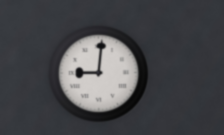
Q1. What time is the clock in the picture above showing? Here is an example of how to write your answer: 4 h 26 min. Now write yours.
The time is 9 h 01 min
